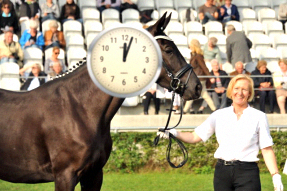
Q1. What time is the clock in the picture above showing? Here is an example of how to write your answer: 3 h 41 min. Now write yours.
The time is 12 h 03 min
